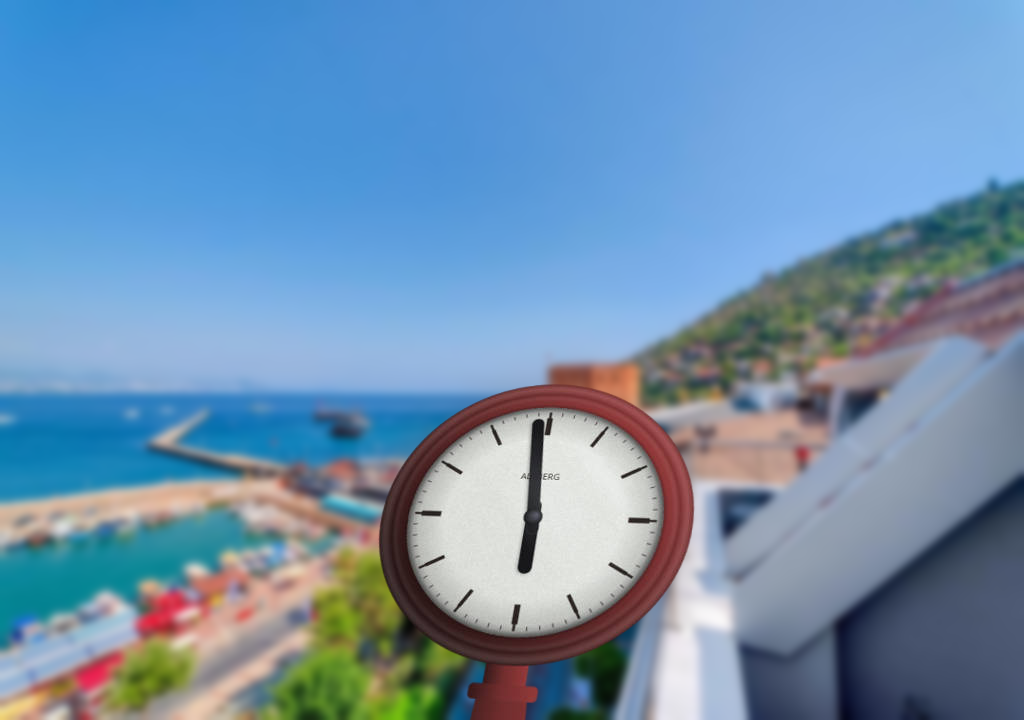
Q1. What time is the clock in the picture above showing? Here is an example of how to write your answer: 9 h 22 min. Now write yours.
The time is 5 h 59 min
